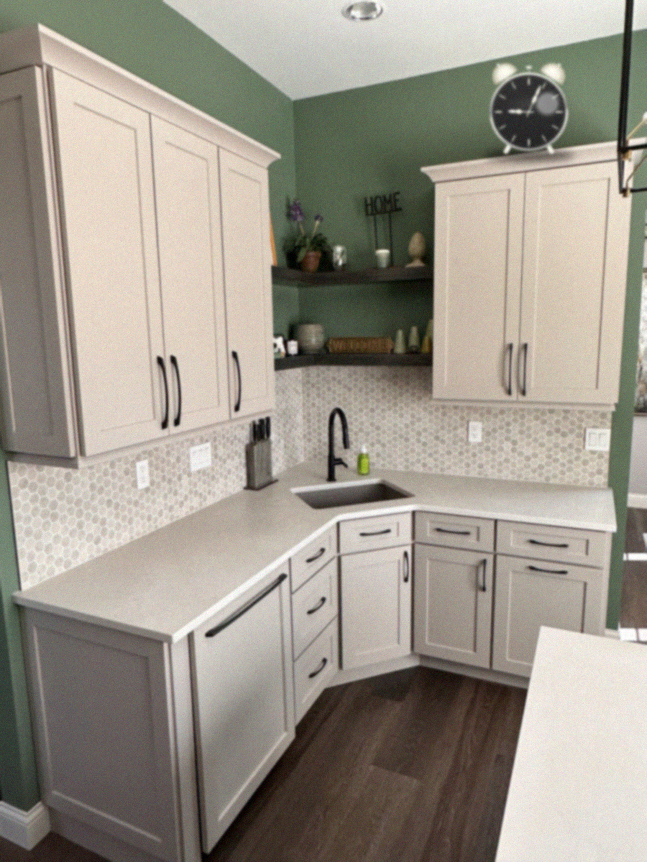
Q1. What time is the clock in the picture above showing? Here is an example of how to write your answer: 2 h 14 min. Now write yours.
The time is 9 h 04 min
